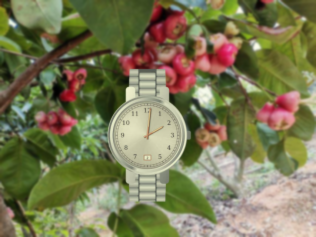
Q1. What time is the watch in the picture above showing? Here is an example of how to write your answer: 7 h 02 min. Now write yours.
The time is 2 h 01 min
